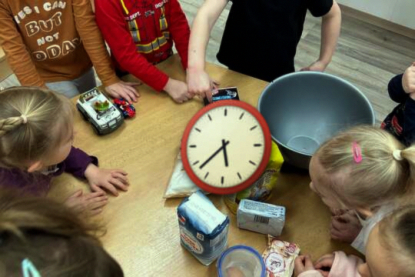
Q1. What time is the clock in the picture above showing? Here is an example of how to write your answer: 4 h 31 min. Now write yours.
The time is 5 h 38 min
